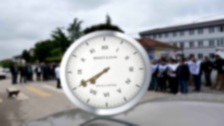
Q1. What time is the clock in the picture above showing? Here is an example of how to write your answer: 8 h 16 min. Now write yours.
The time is 7 h 40 min
